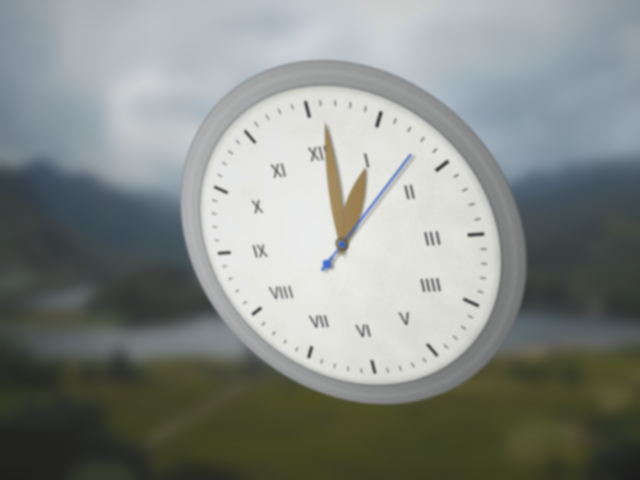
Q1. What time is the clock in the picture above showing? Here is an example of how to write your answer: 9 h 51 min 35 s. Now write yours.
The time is 1 h 01 min 08 s
